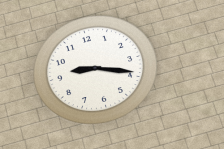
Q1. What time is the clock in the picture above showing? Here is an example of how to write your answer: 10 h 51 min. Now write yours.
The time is 9 h 19 min
